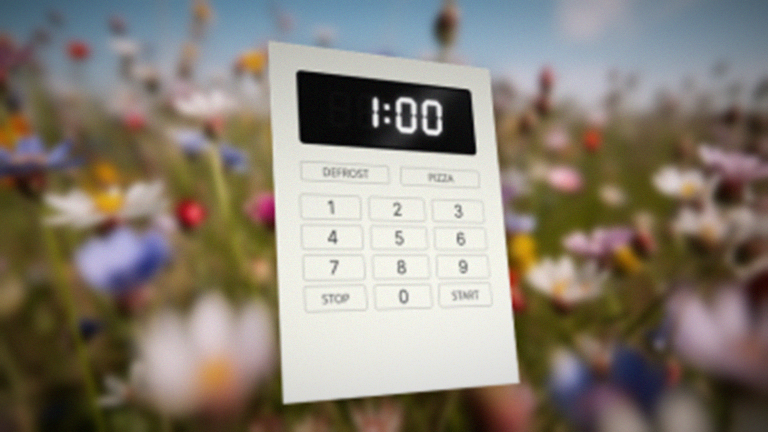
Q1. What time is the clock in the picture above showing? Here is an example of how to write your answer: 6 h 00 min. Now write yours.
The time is 1 h 00 min
